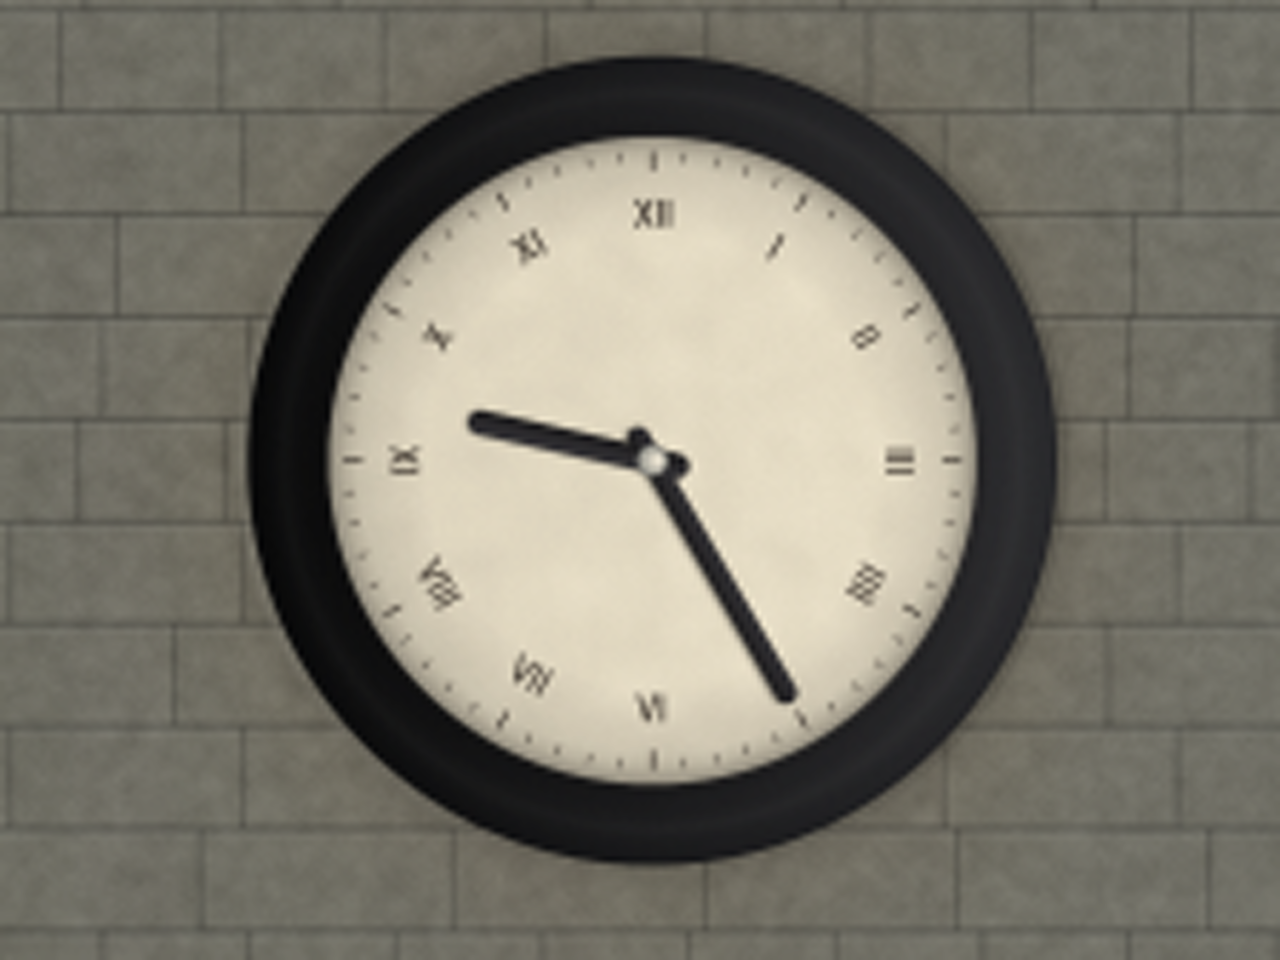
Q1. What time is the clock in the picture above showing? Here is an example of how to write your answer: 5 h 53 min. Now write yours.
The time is 9 h 25 min
